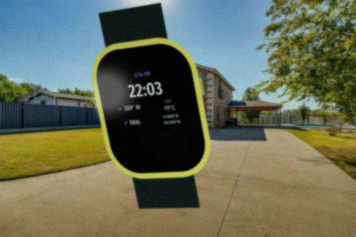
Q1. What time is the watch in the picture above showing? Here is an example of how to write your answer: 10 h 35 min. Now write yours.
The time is 22 h 03 min
